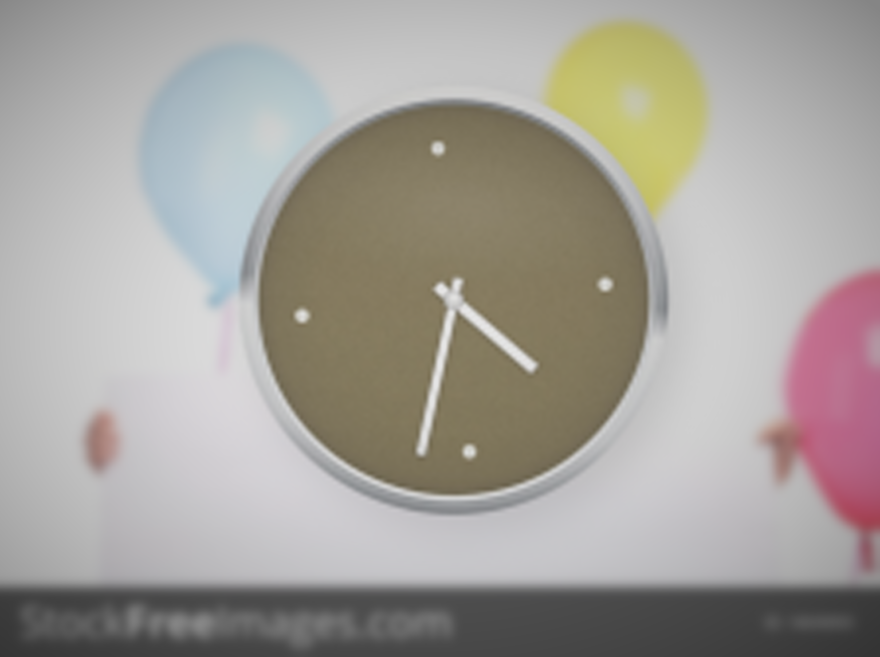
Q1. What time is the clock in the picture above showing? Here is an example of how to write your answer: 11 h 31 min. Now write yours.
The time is 4 h 33 min
